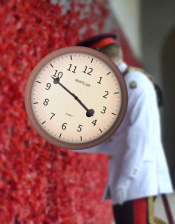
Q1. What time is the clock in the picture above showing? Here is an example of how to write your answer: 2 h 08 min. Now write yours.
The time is 3 h 48 min
